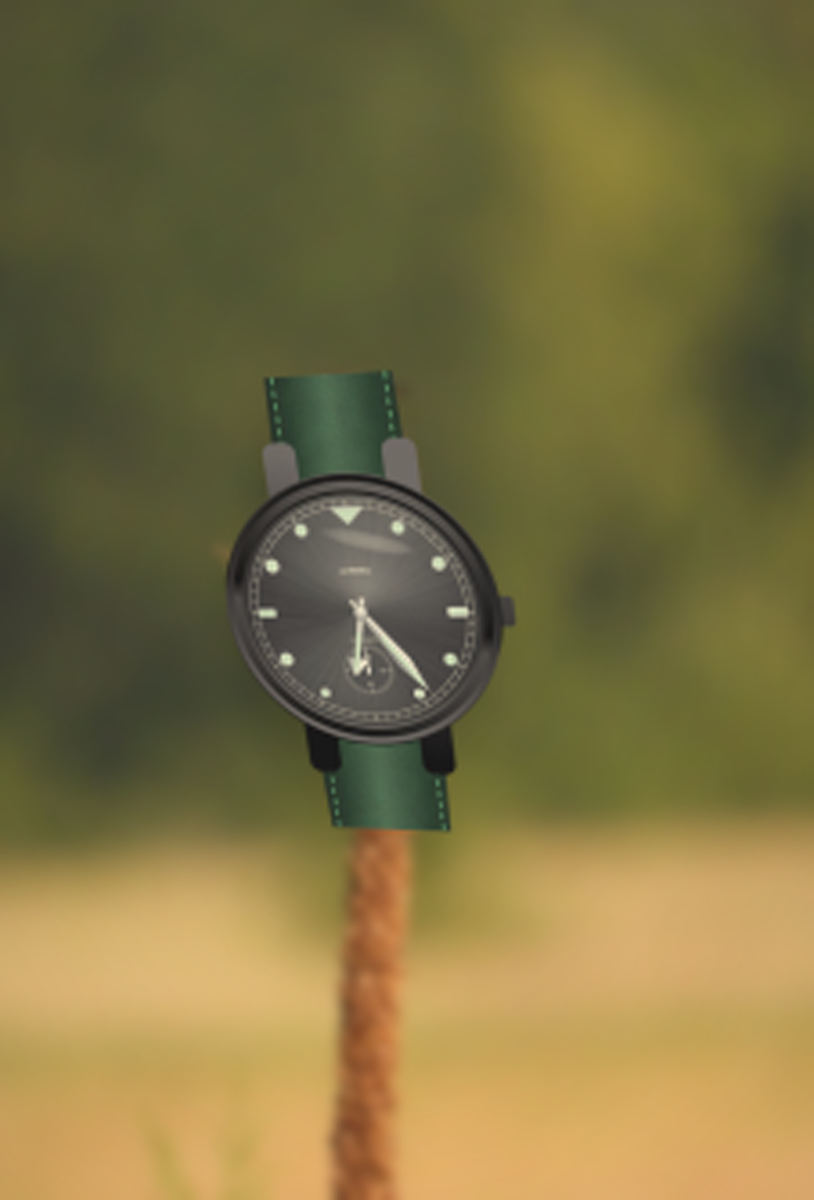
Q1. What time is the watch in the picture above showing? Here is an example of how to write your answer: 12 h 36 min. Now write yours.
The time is 6 h 24 min
